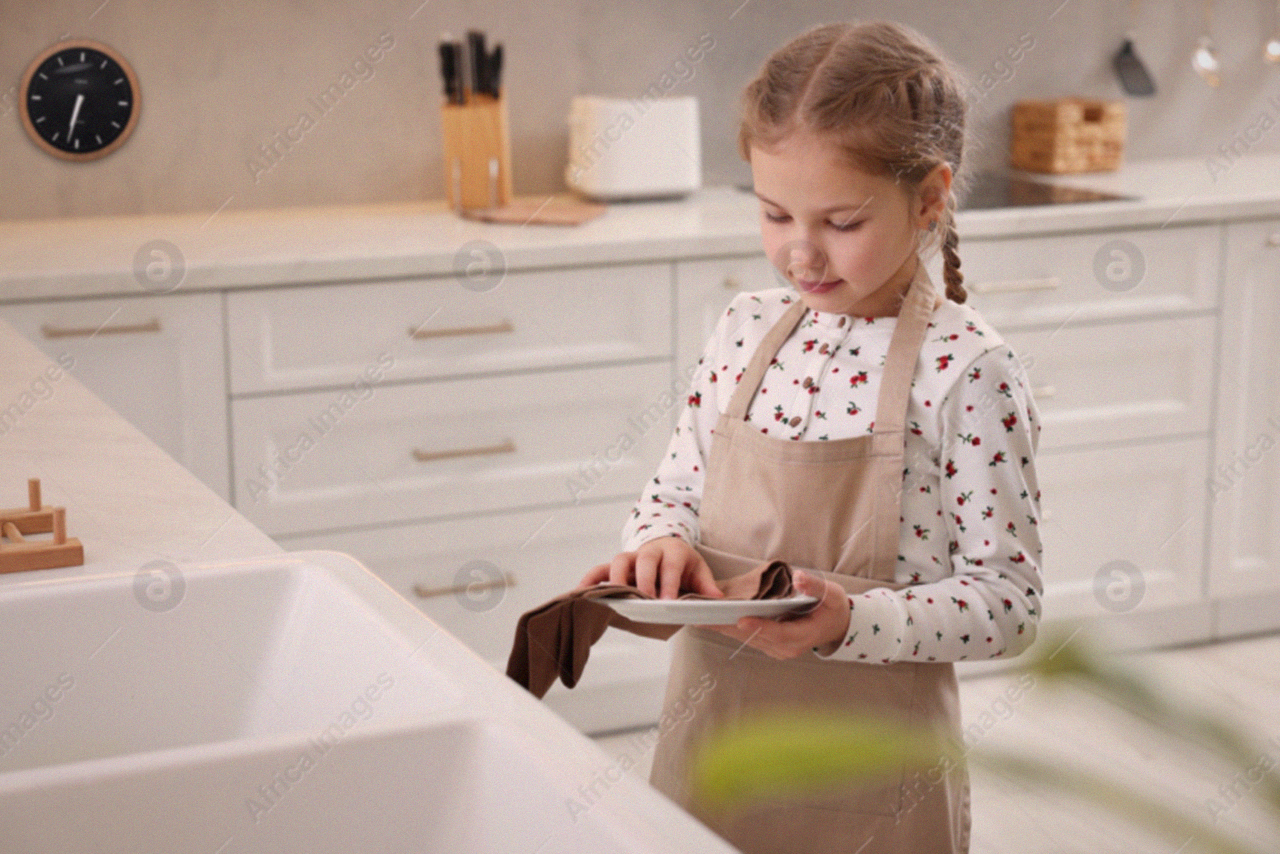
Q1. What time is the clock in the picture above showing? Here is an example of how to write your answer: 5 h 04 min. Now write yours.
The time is 6 h 32 min
